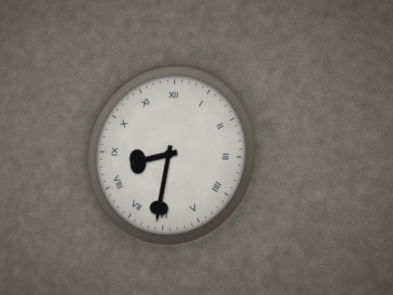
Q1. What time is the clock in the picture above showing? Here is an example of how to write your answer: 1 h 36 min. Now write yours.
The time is 8 h 31 min
